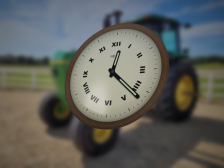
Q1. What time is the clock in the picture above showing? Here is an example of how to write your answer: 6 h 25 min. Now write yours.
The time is 12 h 22 min
